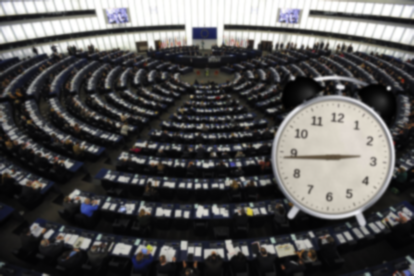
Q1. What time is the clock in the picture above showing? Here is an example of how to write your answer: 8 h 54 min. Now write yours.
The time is 2 h 44 min
